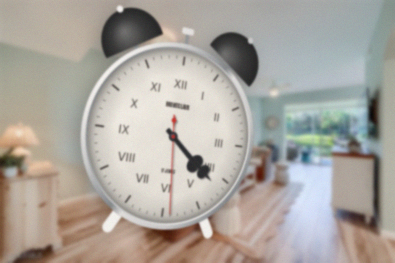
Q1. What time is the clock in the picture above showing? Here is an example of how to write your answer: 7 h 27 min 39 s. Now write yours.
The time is 4 h 21 min 29 s
